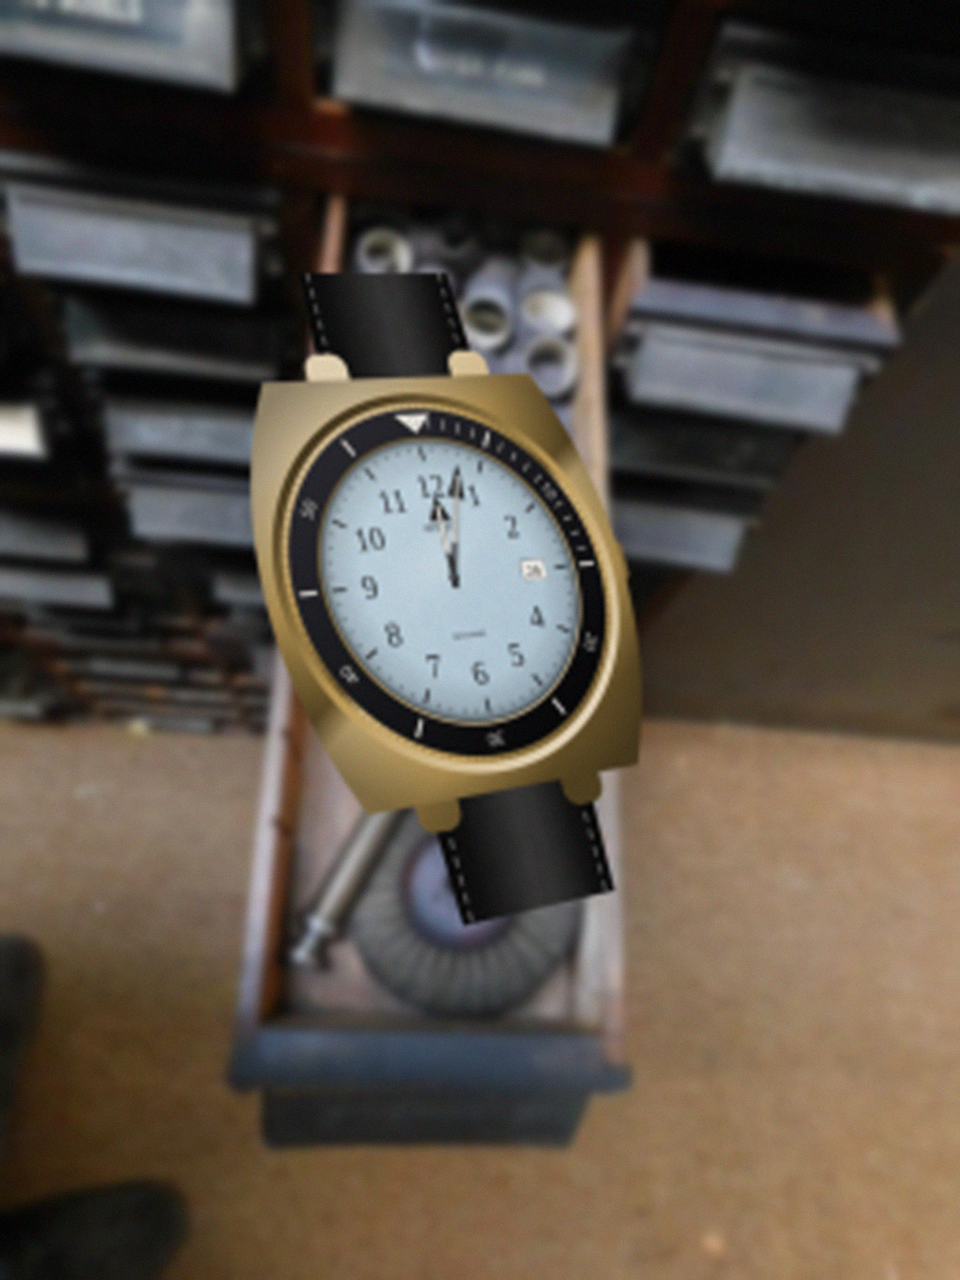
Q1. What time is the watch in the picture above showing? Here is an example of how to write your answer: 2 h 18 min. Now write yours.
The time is 12 h 03 min
